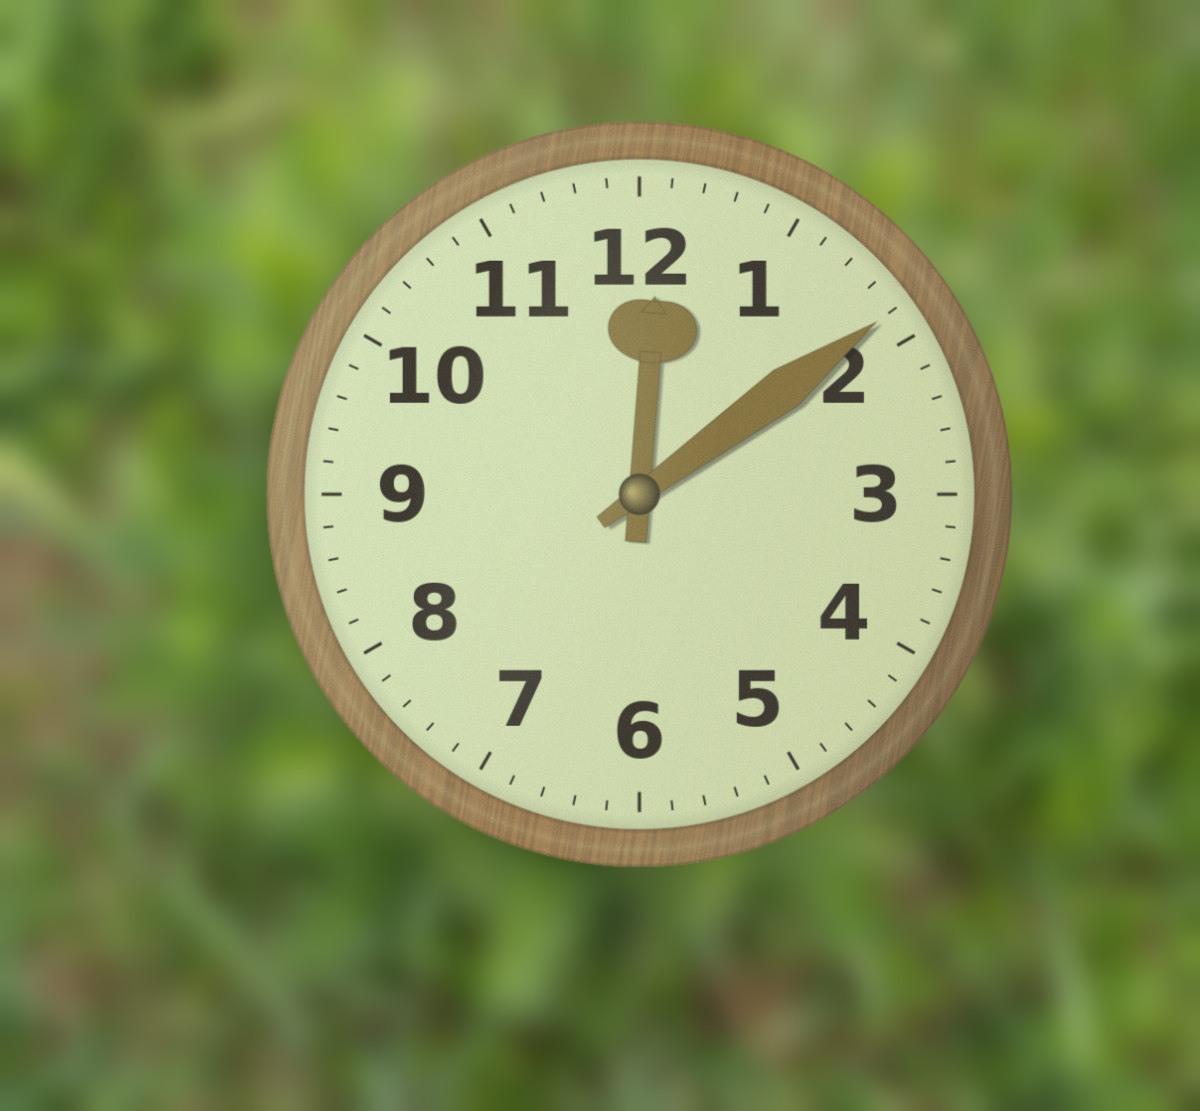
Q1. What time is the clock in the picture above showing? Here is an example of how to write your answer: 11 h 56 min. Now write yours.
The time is 12 h 09 min
